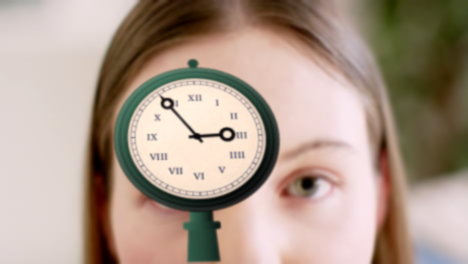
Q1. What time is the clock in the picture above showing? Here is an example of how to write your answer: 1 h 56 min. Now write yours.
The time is 2 h 54 min
